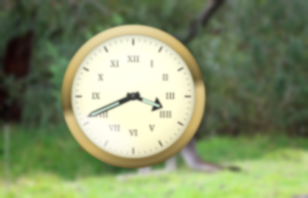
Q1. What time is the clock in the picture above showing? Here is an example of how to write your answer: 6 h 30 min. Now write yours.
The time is 3 h 41 min
